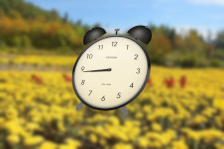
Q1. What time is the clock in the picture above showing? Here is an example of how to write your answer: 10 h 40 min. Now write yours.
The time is 8 h 44 min
